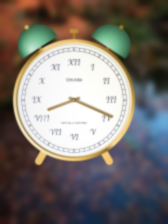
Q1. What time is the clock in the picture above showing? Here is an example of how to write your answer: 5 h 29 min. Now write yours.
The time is 8 h 19 min
